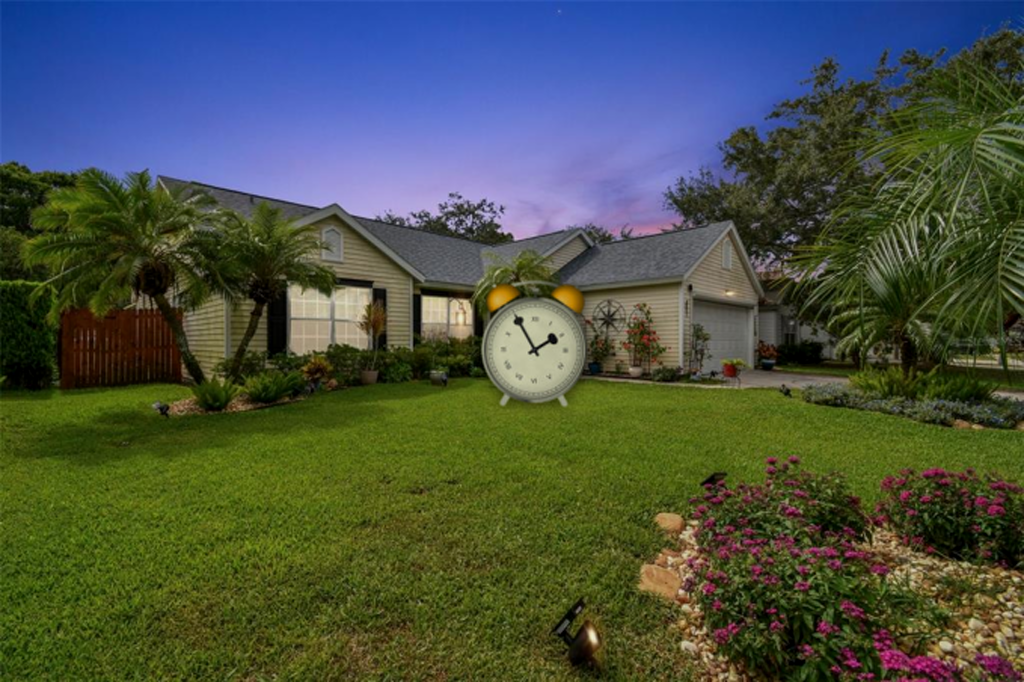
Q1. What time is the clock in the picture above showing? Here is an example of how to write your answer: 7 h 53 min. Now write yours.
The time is 1 h 55 min
